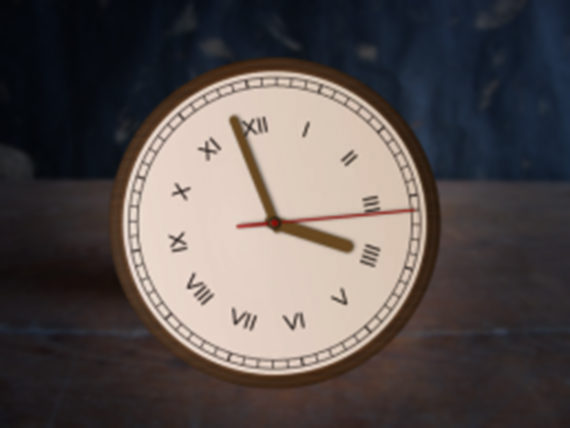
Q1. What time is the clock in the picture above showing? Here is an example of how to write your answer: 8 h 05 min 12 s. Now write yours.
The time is 3 h 58 min 16 s
